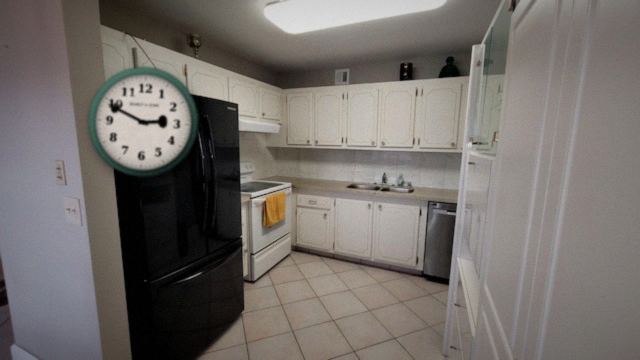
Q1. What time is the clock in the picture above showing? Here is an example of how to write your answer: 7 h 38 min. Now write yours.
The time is 2 h 49 min
